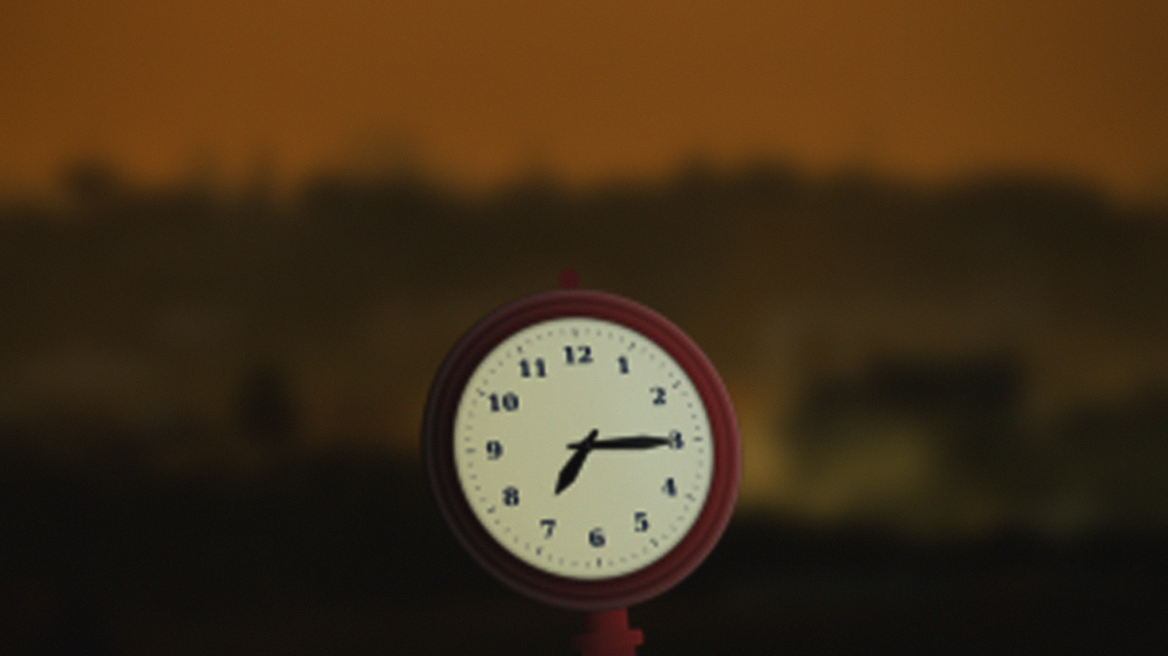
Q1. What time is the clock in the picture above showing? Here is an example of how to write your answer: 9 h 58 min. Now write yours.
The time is 7 h 15 min
